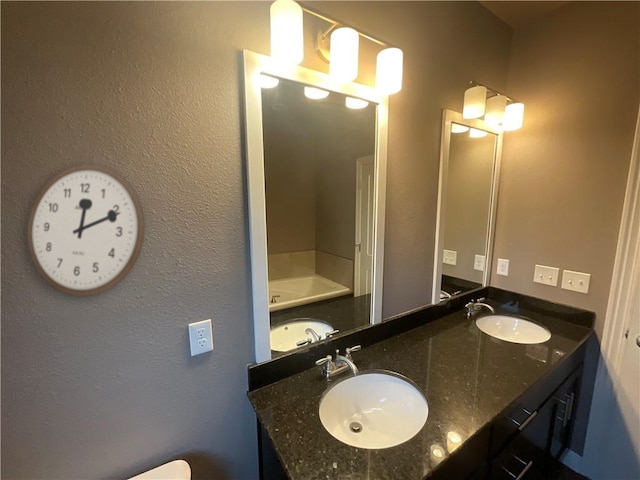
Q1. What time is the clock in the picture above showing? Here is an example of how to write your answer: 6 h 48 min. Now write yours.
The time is 12 h 11 min
